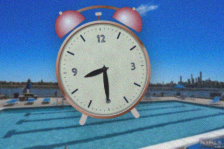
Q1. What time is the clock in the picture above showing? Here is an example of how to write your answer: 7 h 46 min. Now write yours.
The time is 8 h 30 min
